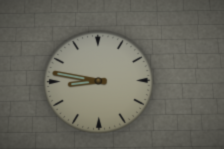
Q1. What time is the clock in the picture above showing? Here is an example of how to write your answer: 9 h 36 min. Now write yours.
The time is 8 h 47 min
